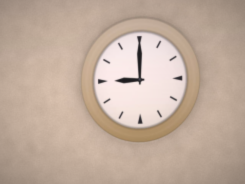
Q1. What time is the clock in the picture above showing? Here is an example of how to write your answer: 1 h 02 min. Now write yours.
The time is 9 h 00 min
